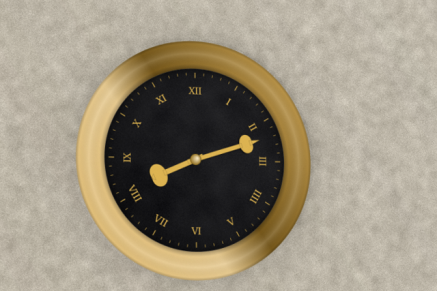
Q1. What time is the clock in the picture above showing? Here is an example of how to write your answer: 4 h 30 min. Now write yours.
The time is 8 h 12 min
